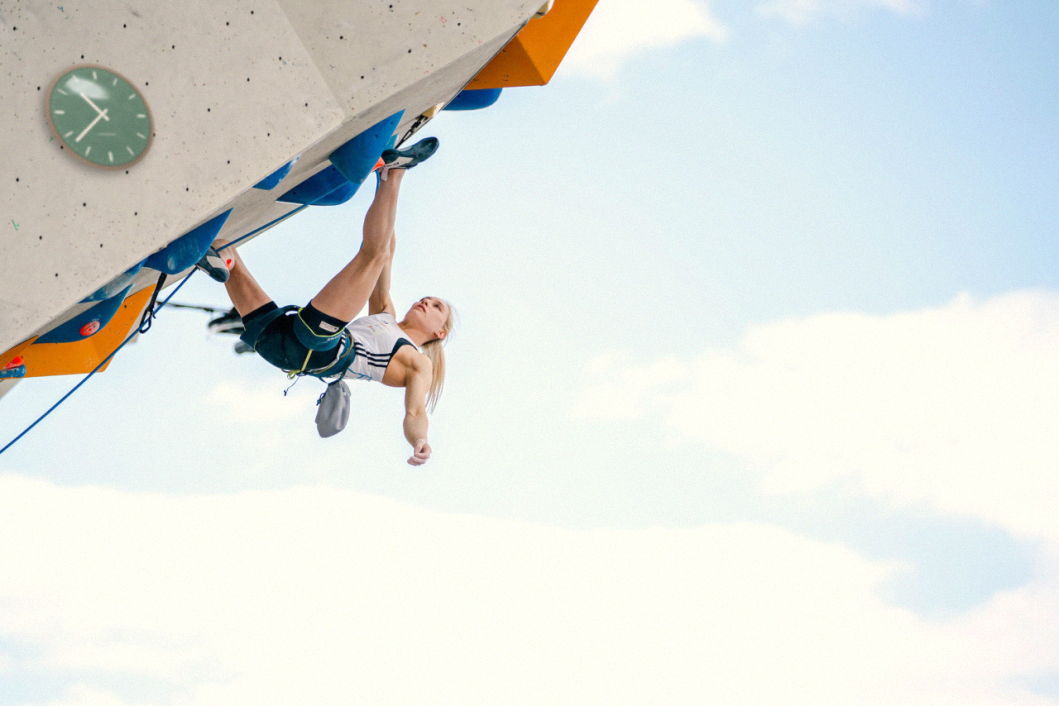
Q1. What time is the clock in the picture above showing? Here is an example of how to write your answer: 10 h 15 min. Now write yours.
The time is 10 h 38 min
